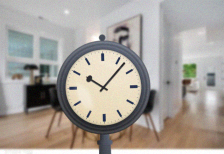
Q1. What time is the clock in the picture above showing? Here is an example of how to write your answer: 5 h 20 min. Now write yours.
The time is 10 h 07 min
